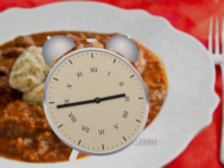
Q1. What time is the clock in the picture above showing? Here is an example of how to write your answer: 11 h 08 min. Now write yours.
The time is 2 h 44 min
